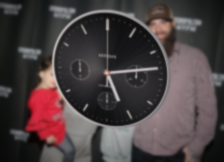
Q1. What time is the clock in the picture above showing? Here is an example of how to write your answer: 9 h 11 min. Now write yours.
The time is 5 h 13 min
